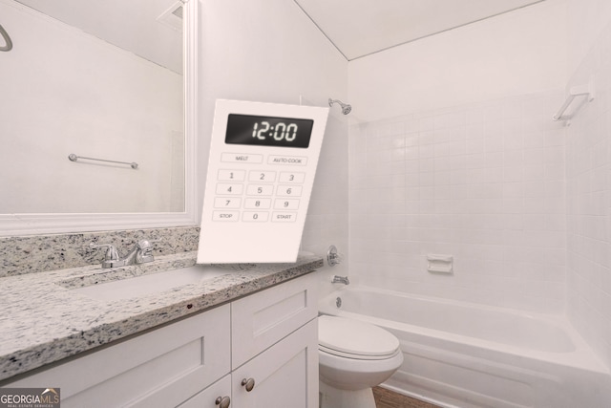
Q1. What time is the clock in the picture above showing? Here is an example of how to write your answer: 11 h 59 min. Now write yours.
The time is 12 h 00 min
